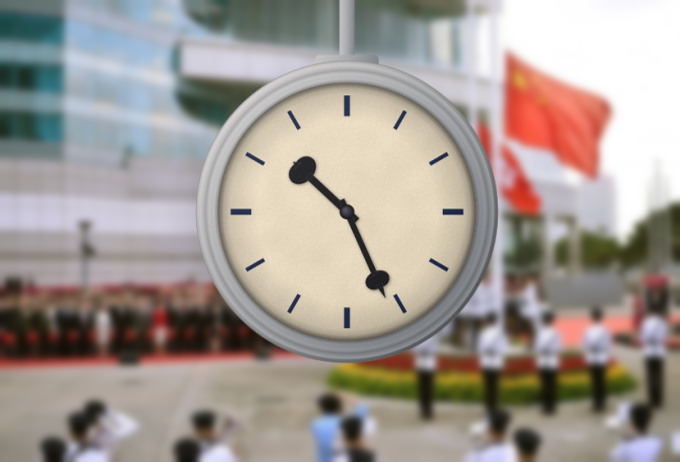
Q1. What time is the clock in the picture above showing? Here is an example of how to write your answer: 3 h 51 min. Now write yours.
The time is 10 h 26 min
